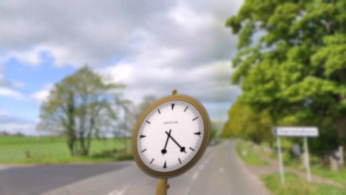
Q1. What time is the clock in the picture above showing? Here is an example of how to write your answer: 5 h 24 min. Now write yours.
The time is 6 h 22 min
